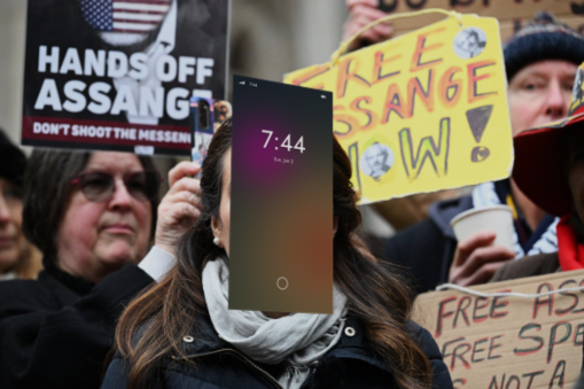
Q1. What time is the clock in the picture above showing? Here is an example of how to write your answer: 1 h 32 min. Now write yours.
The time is 7 h 44 min
